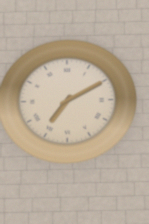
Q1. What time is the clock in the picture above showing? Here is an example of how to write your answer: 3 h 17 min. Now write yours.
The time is 7 h 10 min
